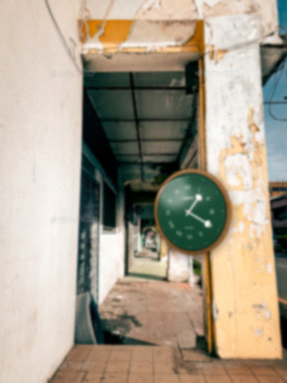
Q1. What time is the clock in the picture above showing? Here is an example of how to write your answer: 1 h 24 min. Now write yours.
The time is 1 h 20 min
